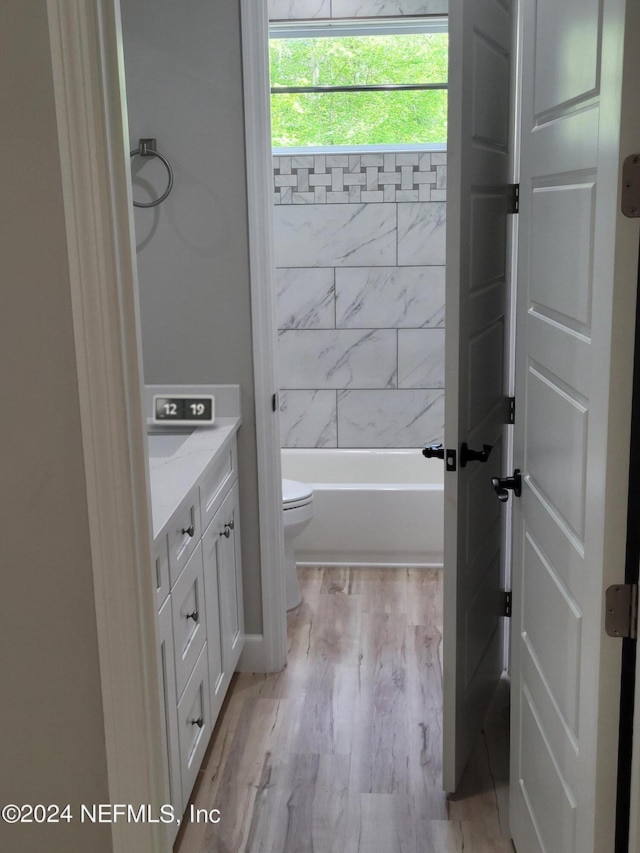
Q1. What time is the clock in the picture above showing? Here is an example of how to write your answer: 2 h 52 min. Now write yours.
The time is 12 h 19 min
